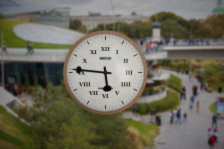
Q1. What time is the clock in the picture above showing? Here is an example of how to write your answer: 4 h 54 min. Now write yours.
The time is 5 h 46 min
